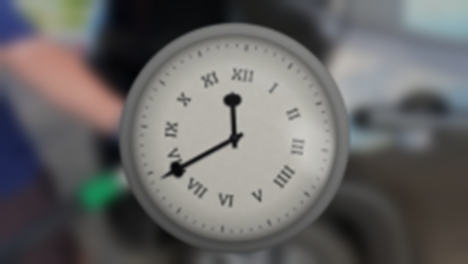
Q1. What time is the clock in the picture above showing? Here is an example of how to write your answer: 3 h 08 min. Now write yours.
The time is 11 h 39 min
